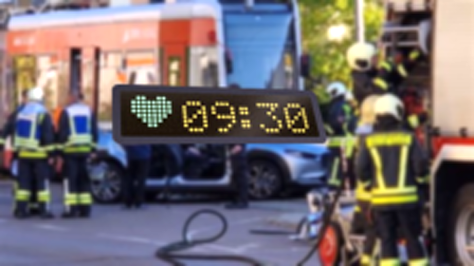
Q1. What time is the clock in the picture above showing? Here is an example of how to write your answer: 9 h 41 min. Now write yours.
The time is 9 h 30 min
